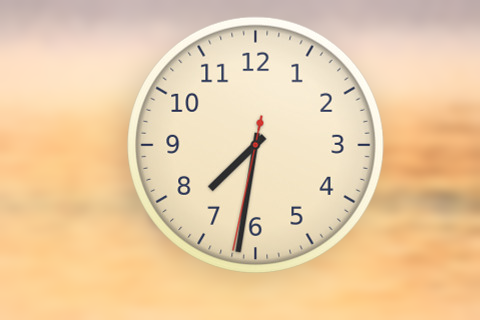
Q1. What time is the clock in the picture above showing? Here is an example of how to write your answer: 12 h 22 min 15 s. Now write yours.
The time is 7 h 31 min 32 s
